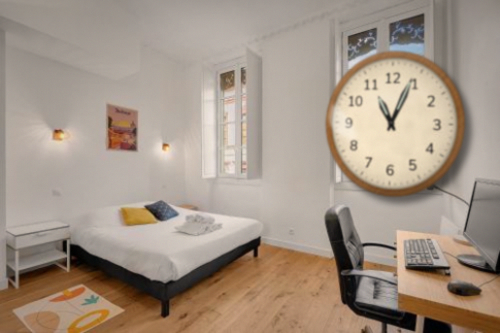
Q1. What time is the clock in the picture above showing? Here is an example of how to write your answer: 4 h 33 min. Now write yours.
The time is 11 h 04 min
